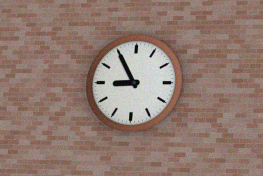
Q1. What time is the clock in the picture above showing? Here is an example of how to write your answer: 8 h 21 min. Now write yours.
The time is 8 h 55 min
